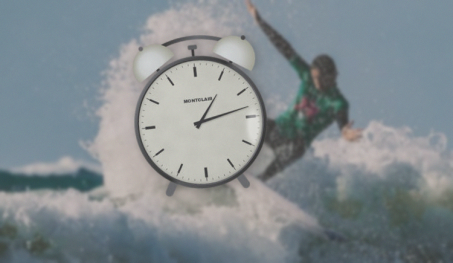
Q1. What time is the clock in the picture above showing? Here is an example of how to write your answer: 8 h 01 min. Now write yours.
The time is 1 h 13 min
